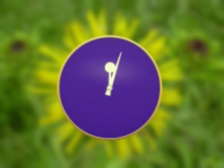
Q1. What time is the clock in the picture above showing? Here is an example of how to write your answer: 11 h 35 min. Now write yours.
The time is 12 h 03 min
